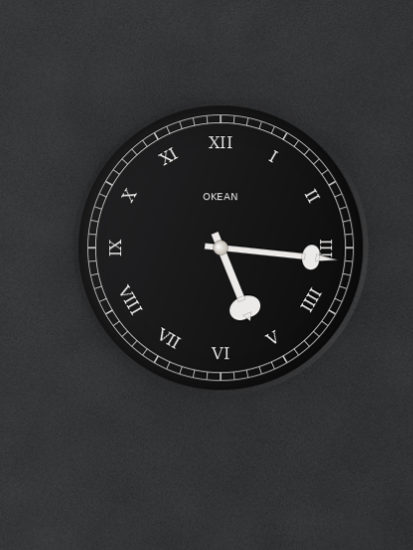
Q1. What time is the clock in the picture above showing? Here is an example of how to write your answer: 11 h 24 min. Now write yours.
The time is 5 h 16 min
